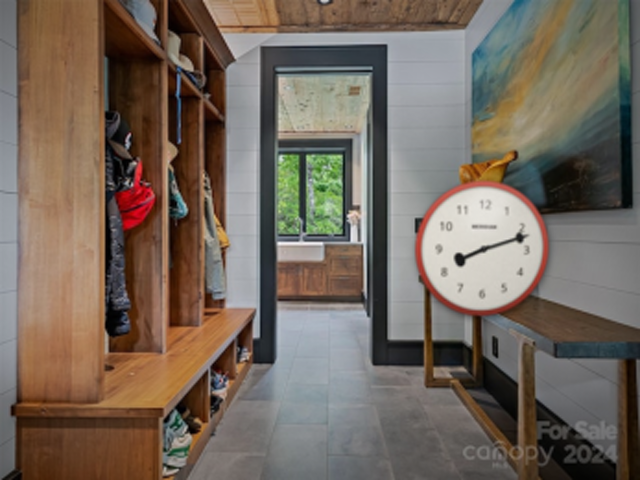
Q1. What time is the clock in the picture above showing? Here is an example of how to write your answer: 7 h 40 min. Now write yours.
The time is 8 h 12 min
